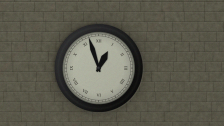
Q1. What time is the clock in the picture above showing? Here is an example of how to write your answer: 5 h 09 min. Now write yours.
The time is 12 h 57 min
